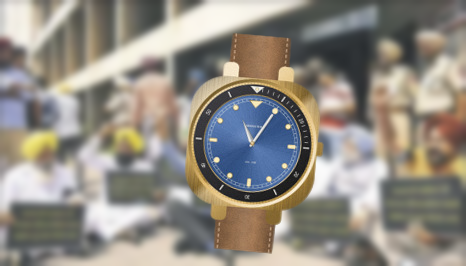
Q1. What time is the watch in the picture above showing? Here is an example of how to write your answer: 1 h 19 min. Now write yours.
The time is 11 h 05 min
